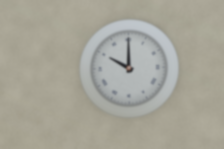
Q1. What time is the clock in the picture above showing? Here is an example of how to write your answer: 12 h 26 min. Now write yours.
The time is 10 h 00 min
